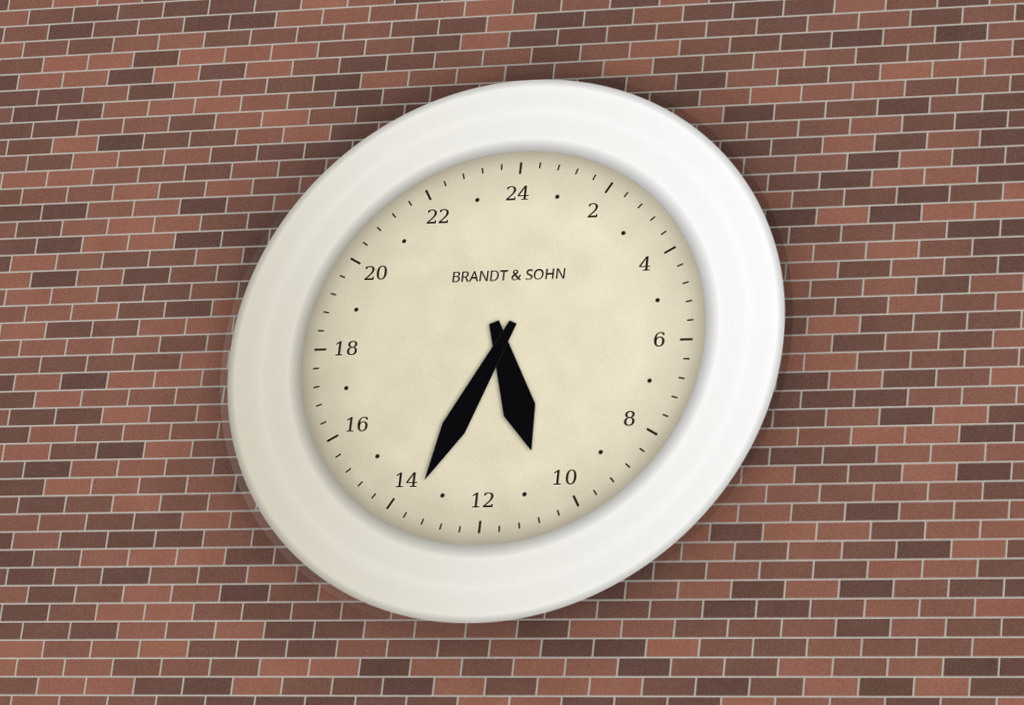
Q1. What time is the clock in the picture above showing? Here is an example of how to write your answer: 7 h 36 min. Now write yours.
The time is 10 h 34 min
